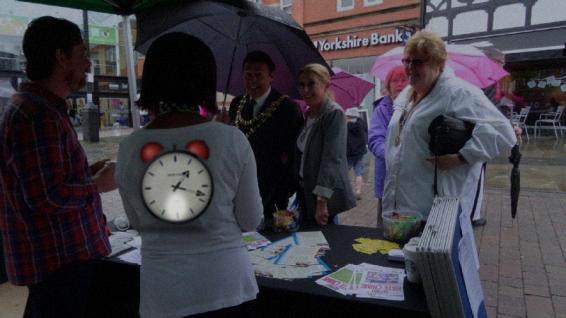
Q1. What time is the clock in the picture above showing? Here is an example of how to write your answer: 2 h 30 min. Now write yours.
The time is 1 h 18 min
